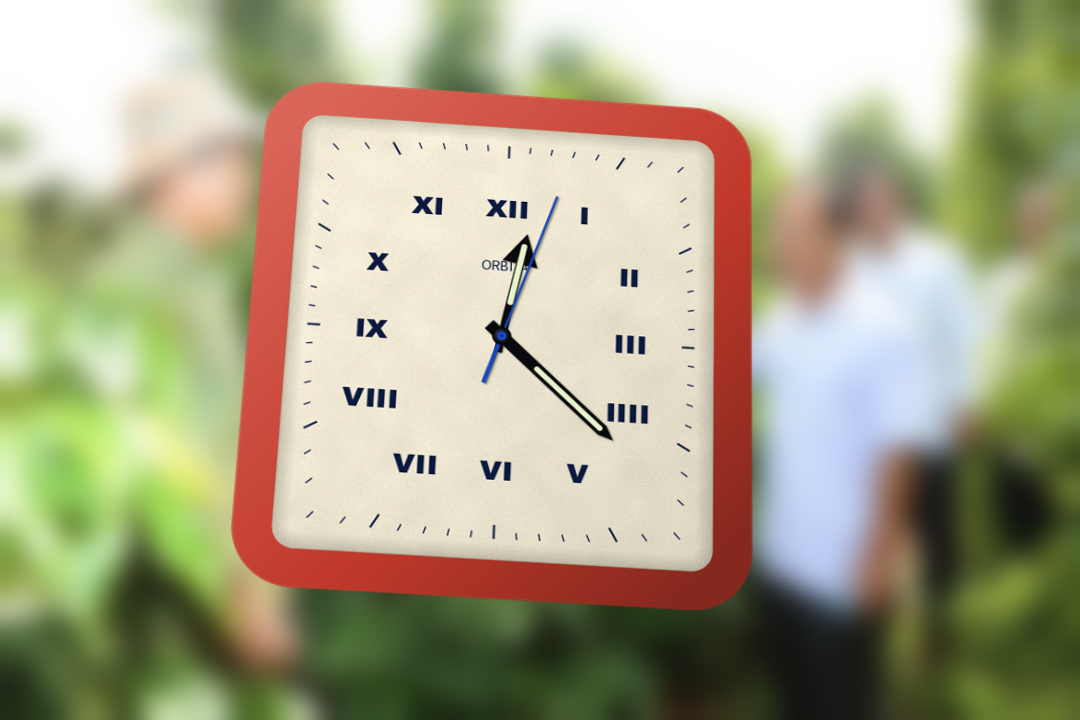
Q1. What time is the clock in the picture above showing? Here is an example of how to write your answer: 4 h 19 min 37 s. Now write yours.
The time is 12 h 22 min 03 s
